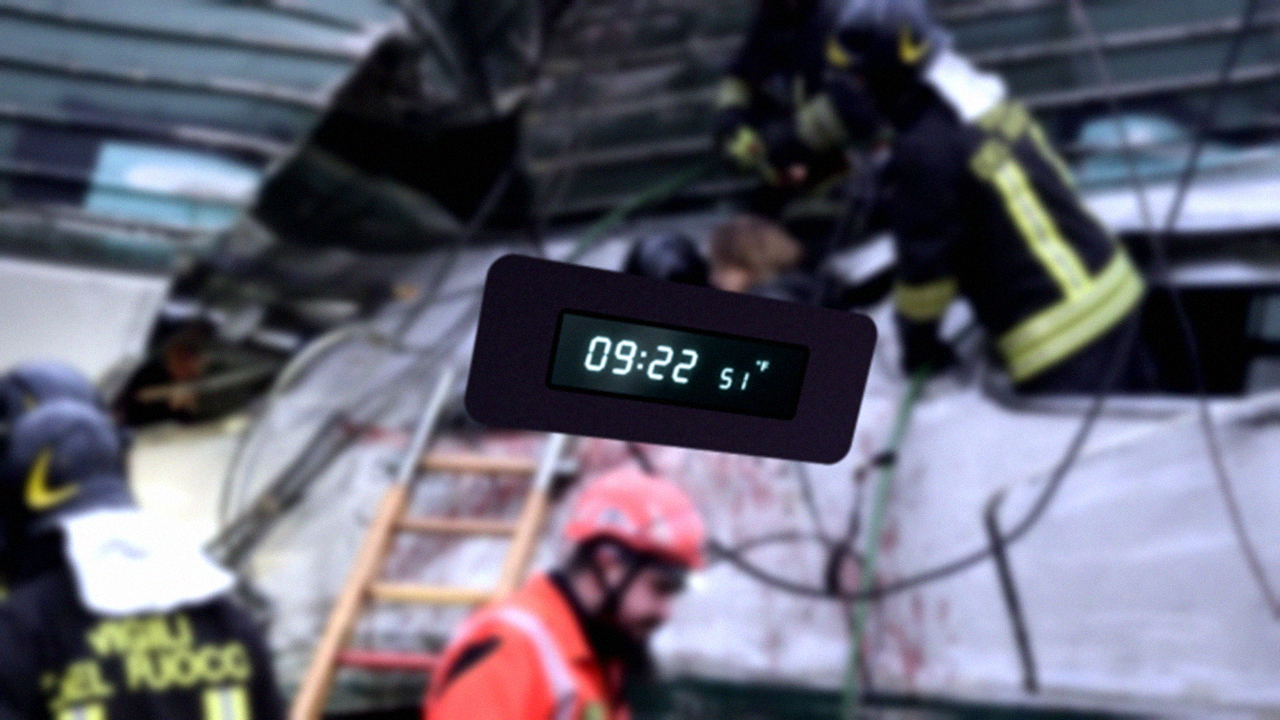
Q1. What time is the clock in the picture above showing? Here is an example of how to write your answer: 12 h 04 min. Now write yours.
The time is 9 h 22 min
